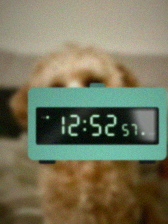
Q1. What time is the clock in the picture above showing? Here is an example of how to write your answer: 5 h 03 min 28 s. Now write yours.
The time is 12 h 52 min 57 s
